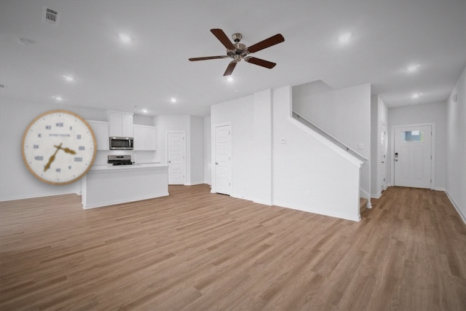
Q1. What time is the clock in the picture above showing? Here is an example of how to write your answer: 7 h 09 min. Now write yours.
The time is 3 h 35 min
